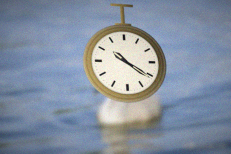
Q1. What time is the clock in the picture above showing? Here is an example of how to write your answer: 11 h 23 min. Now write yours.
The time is 10 h 21 min
